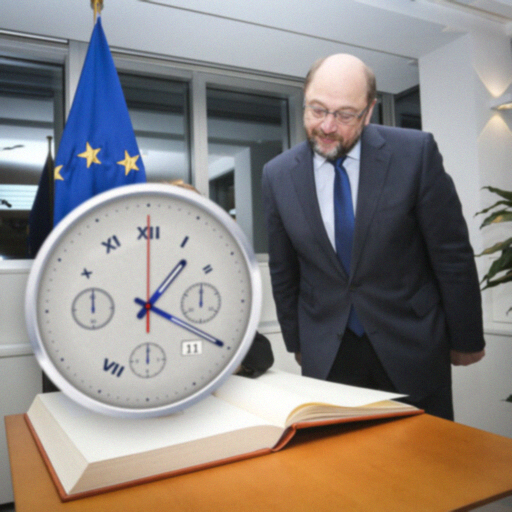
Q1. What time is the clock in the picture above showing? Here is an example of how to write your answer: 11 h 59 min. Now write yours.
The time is 1 h 20 min
